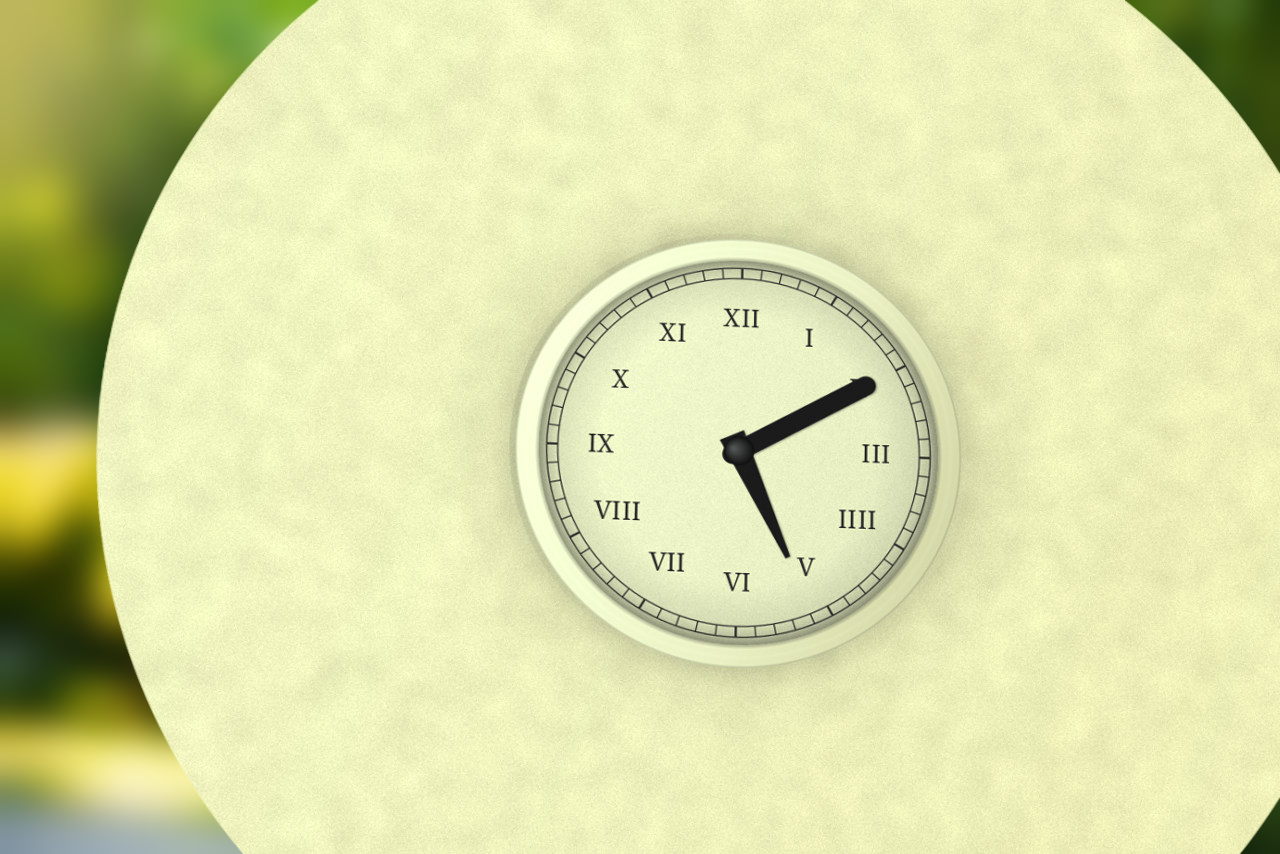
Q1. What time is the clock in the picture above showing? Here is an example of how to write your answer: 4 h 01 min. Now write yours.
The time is 5 h 10 min
